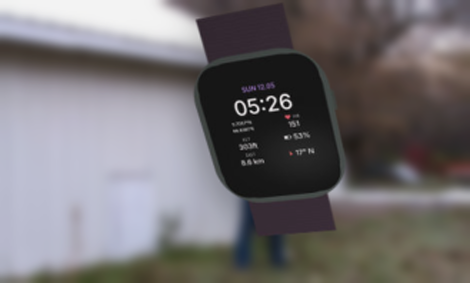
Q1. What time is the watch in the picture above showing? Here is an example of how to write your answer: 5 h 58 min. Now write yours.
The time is 5 h 26 min
